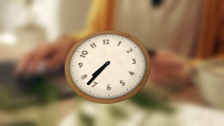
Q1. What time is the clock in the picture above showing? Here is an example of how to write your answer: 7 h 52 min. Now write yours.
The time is 7 h 37 min
